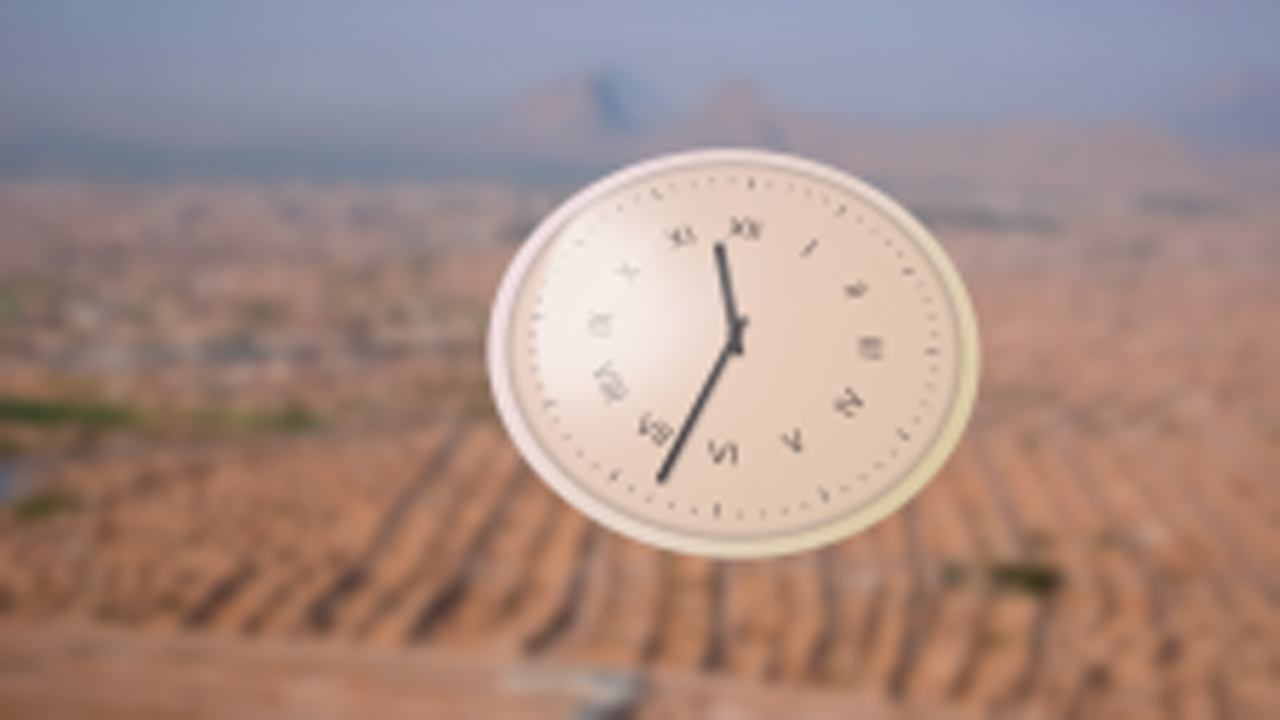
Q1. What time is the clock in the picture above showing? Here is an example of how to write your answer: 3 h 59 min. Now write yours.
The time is 11 h 33 min
